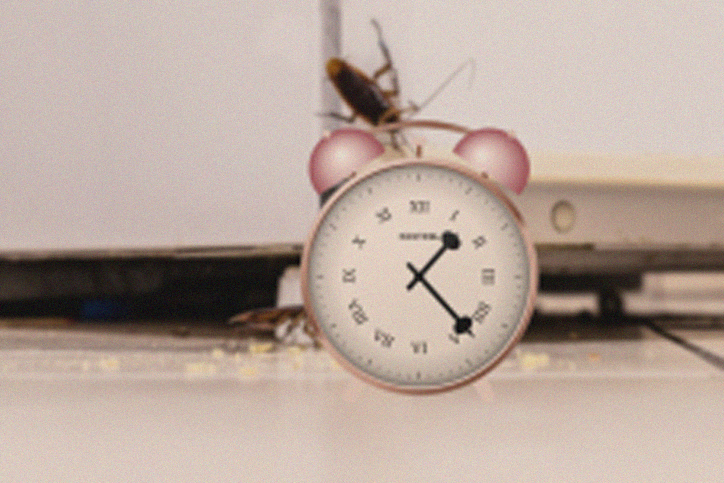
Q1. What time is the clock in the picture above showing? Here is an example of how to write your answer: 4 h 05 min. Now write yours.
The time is 1 h 23 min
